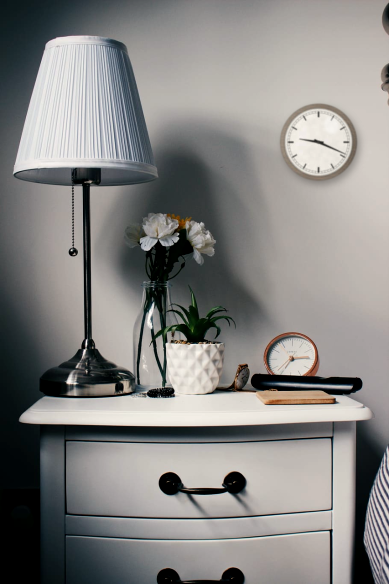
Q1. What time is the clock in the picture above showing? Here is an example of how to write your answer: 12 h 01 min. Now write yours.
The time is 9 h 19 min
